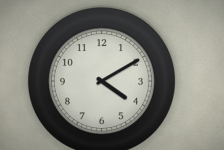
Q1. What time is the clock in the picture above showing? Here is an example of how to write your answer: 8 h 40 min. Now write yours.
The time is 4 h 10 min
